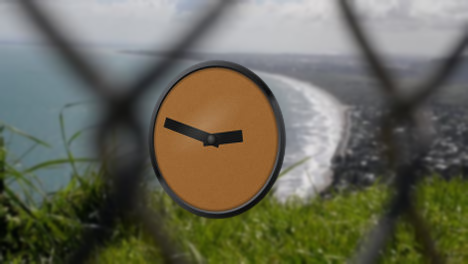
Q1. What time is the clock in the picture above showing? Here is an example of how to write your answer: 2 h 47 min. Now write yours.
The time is 2 h 48 min
